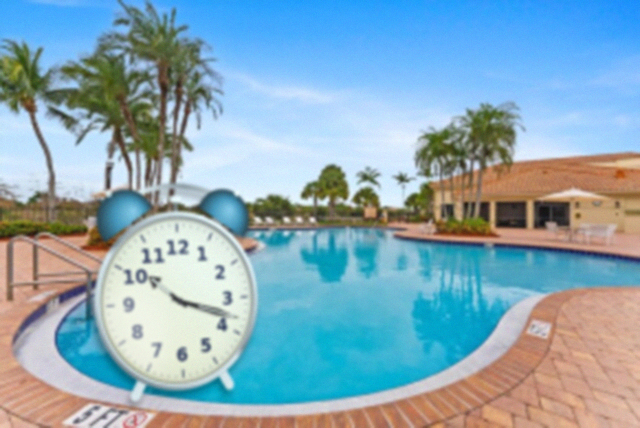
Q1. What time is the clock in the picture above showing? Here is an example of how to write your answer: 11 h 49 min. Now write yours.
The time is 10 h 18 min
